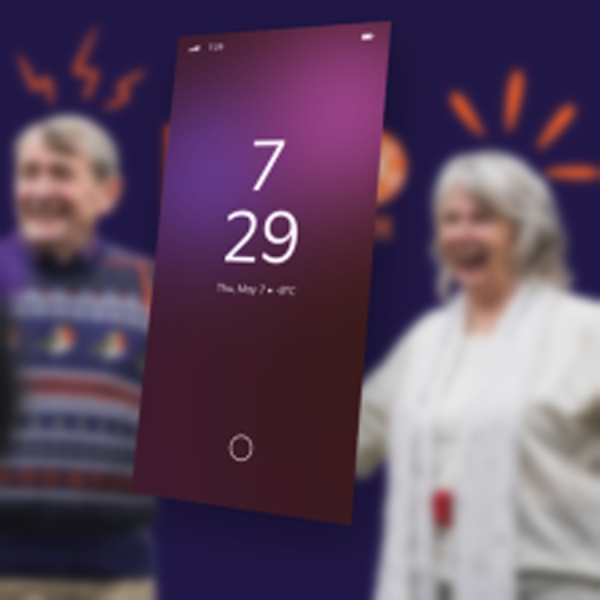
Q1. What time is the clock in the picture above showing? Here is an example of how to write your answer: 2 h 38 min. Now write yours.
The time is 7 h 29 min
